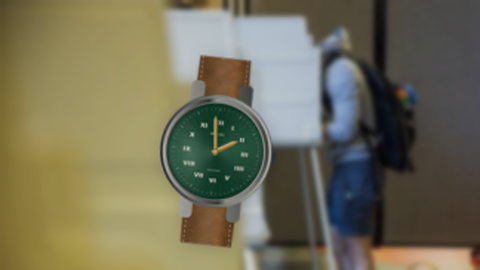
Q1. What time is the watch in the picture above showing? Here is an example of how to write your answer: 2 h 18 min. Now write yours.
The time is 1 h 59 min
